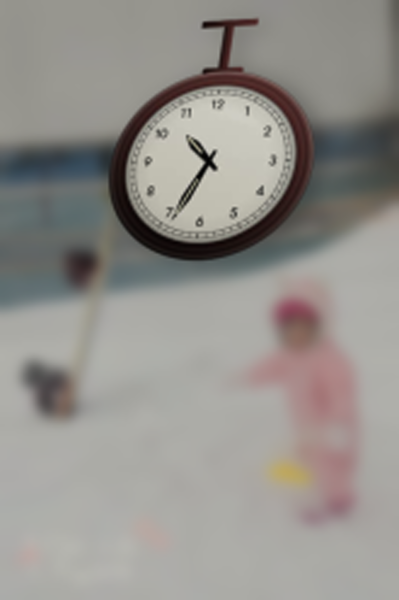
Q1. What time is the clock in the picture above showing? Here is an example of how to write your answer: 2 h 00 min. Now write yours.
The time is 10 h 34 min
